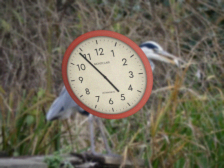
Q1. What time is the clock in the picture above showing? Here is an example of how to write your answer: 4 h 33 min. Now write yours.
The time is 4 h 54 min
